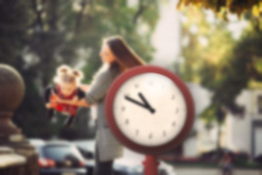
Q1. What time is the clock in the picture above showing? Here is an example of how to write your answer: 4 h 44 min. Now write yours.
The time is 10 h 49 min
